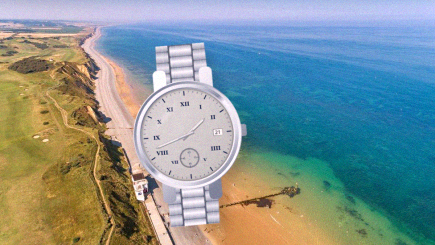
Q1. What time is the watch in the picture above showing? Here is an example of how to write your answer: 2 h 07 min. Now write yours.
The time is 1 h 42 min
